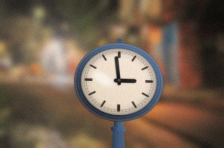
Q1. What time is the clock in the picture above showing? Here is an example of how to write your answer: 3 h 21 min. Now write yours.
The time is 2 h 59 min
